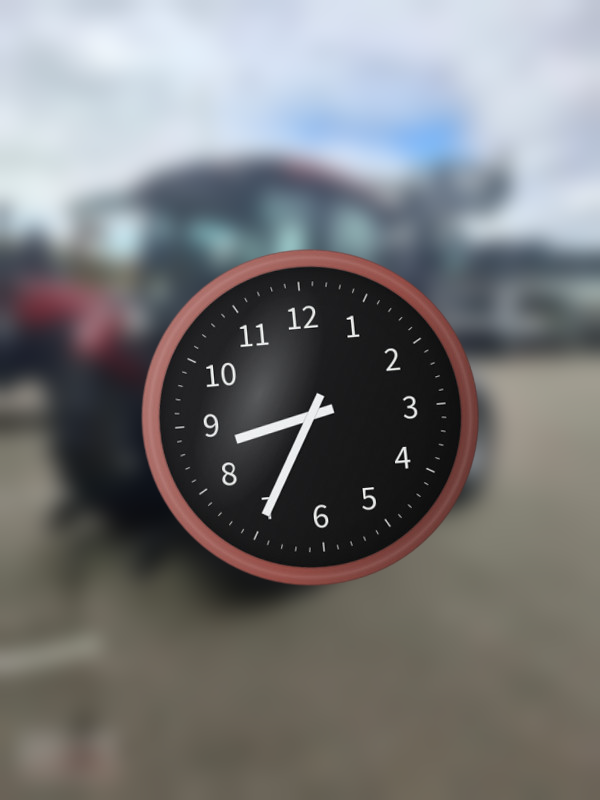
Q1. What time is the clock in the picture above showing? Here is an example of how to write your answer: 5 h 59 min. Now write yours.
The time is 8 h 35 min
